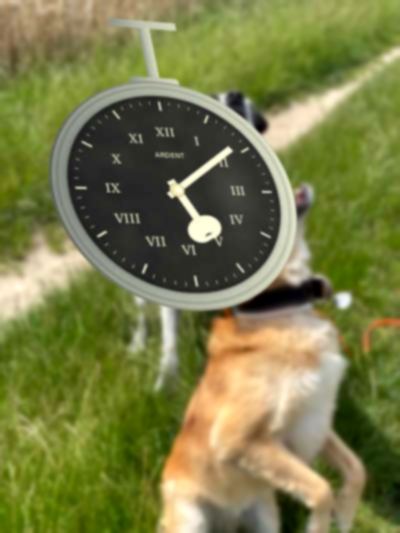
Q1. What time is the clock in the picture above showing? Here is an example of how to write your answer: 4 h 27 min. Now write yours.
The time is 5 h 09 min
